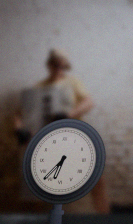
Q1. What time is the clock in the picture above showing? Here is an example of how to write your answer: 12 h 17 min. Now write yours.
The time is 6 h 37 min
